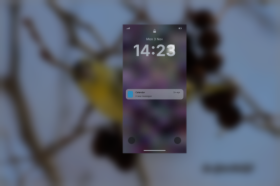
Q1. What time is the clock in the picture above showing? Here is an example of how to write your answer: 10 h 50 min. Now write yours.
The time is 14 h 23 min
